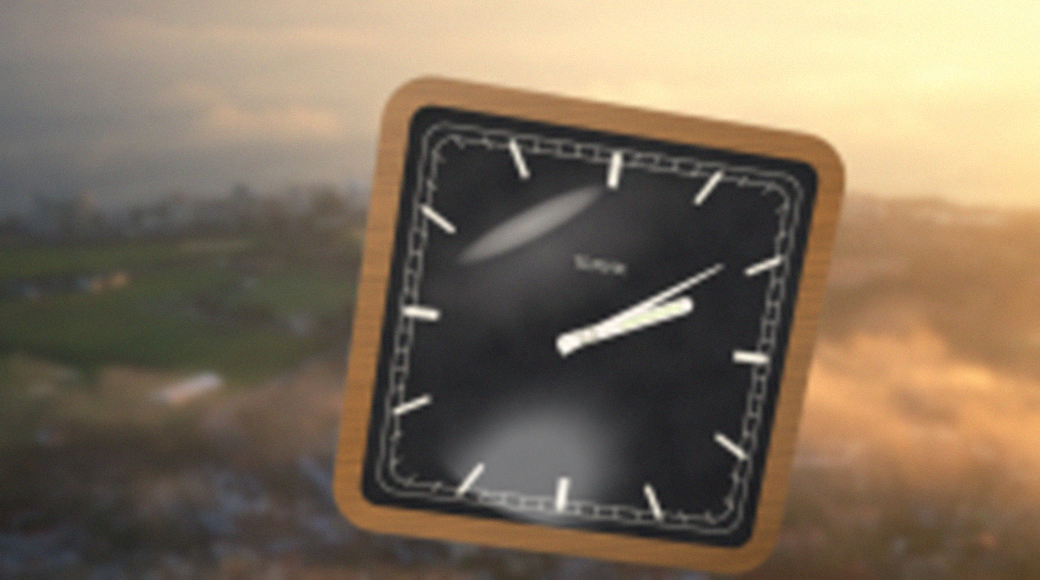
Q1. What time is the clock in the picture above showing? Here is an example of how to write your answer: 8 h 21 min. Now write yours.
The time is 2 h 09 min
